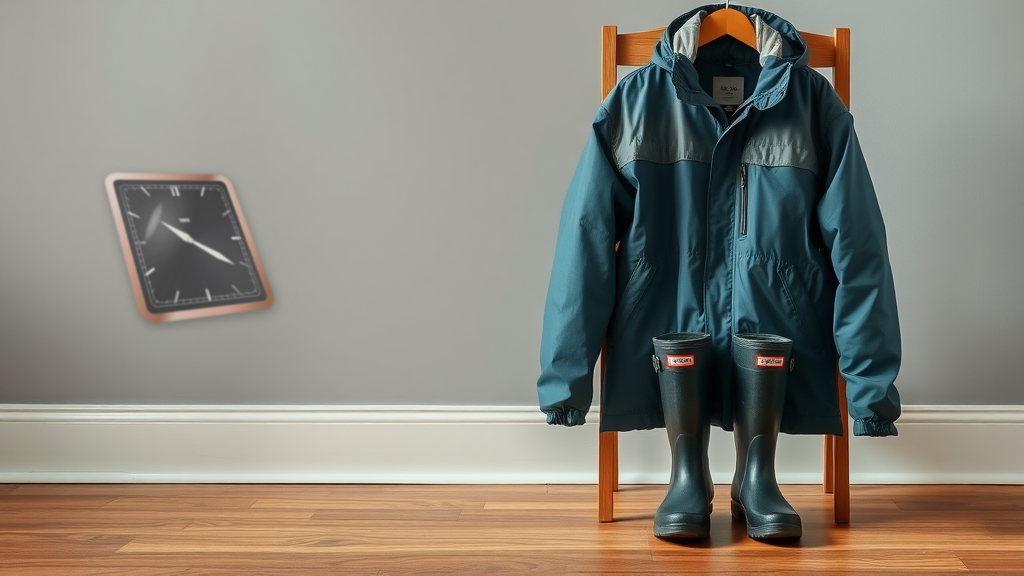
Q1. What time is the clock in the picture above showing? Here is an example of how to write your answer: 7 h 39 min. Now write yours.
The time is 10 h 21 min
